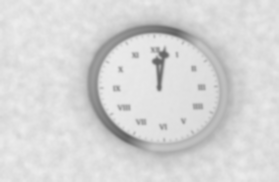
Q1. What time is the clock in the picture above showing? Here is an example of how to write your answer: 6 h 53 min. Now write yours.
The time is 12 h 02 min
